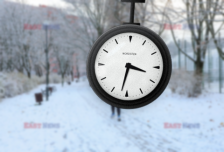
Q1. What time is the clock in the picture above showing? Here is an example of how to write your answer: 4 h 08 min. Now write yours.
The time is 3 h 32 min
